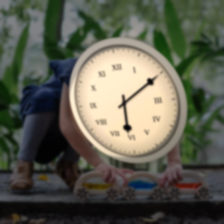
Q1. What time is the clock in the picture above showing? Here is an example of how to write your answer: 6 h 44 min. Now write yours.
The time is 6 h 10 min
